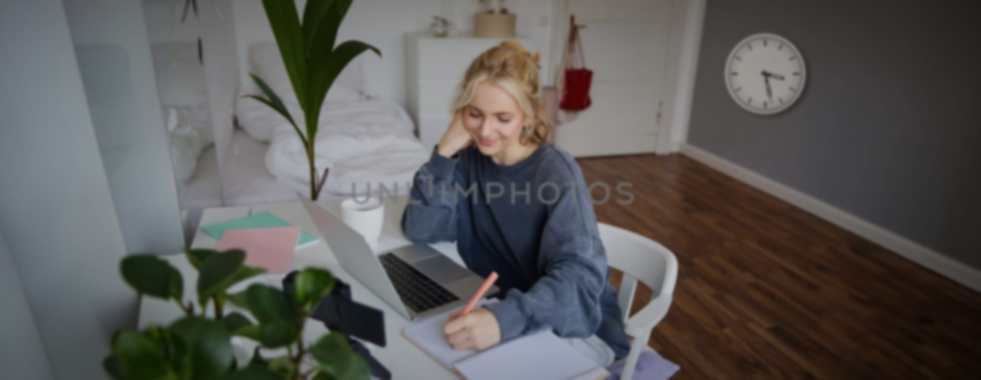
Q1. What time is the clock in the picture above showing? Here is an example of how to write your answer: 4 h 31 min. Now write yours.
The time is 3 h 28 min
